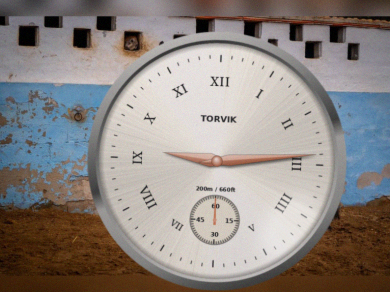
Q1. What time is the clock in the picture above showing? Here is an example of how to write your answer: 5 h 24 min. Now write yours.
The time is 9 h 14 min
